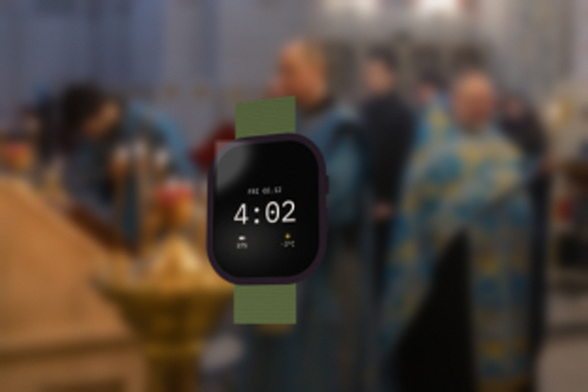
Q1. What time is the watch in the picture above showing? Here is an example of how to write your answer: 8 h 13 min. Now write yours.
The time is 4 h 02 min
